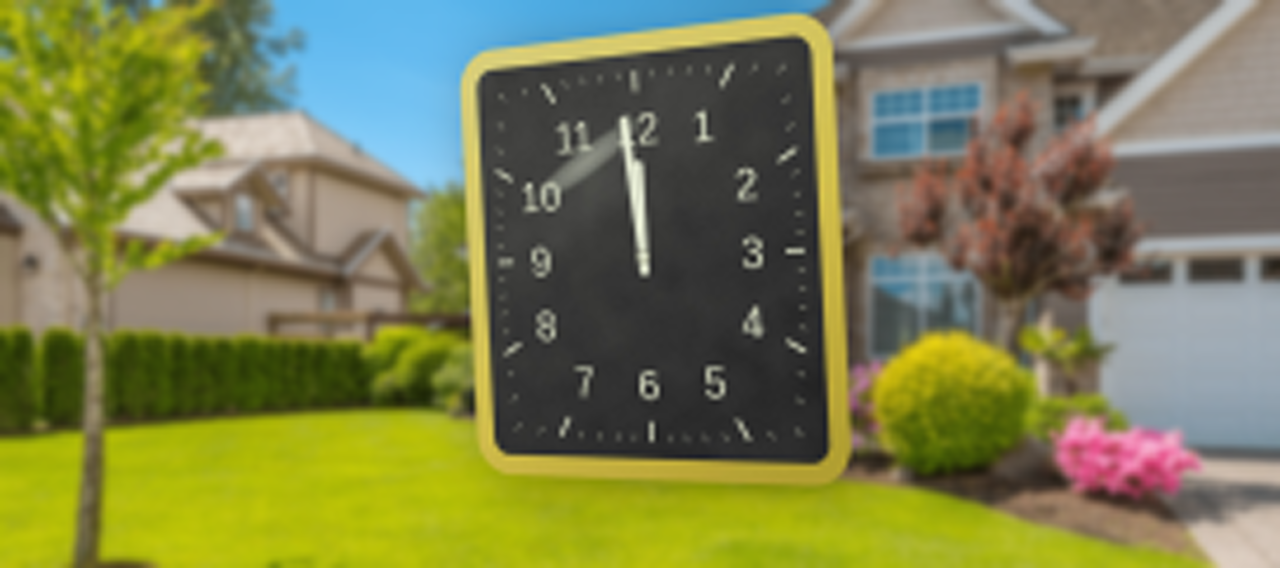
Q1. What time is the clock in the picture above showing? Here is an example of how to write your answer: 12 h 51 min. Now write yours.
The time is 11 h 59 min
